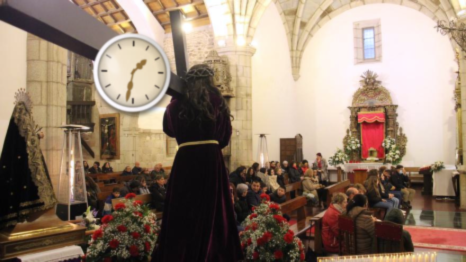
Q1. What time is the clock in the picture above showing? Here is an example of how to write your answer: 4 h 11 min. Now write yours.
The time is 1 h 32 min
